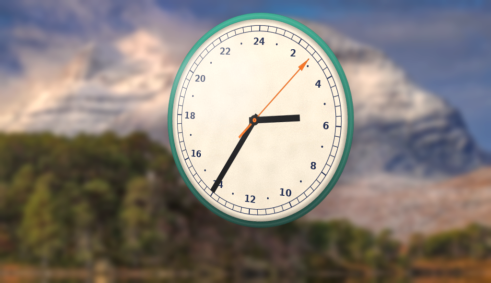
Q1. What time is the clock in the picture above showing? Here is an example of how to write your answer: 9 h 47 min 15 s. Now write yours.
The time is 5 h 35 min 07 s
